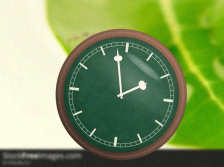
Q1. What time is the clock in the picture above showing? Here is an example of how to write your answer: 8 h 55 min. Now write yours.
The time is 1 h 58 min
